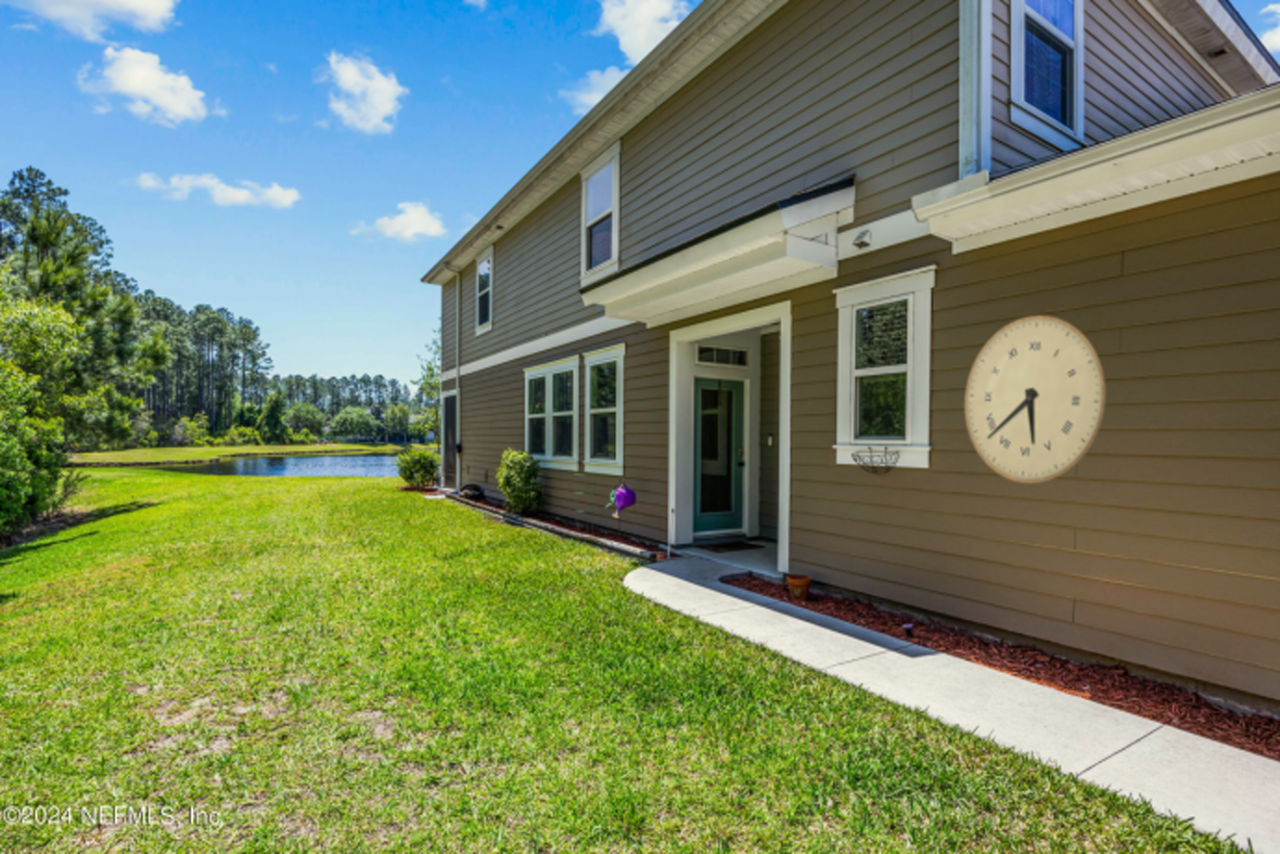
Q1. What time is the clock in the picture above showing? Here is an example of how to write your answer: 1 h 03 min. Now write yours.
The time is 5 h 38 min
